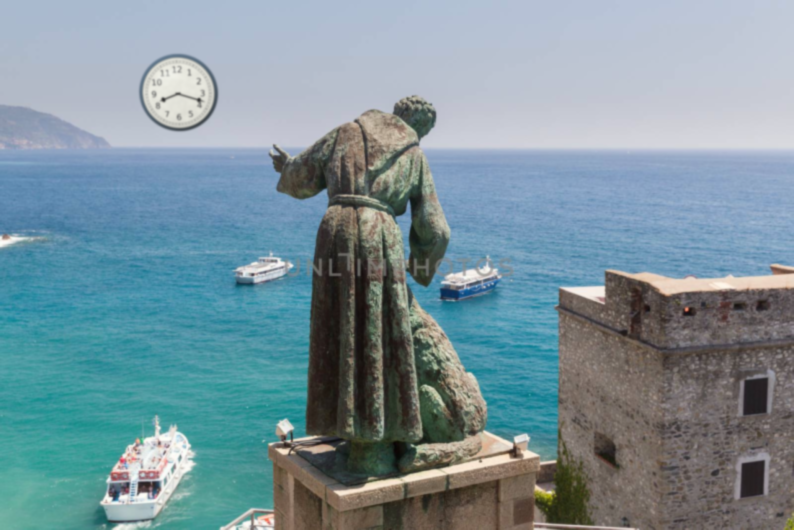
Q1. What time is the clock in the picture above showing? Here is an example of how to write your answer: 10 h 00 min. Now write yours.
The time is 8 h 18 min
